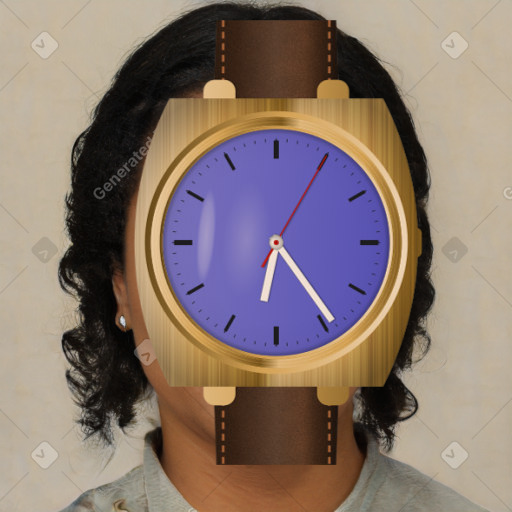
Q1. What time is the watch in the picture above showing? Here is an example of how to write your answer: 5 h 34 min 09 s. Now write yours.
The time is 6 h 24 min 05 s
